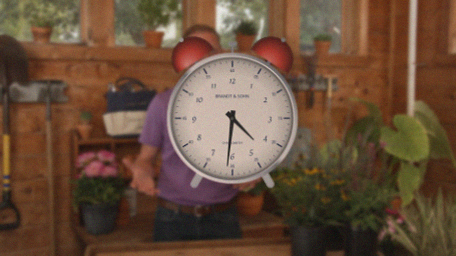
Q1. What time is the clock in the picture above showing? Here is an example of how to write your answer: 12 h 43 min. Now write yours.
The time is 4 h 31 min
